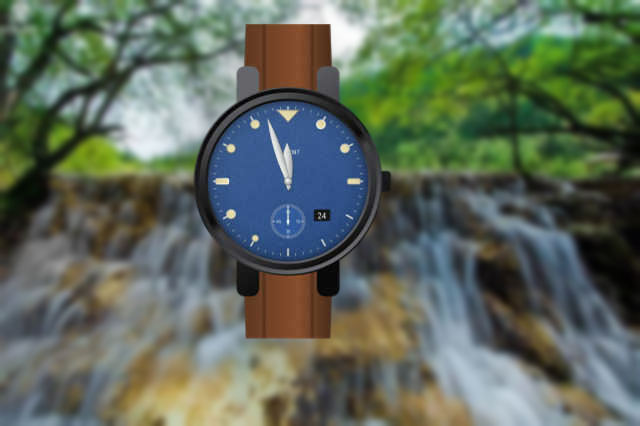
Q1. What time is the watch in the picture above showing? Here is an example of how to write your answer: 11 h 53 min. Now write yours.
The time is 11 h 57 min
